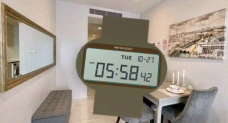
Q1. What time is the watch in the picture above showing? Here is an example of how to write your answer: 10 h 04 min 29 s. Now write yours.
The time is 5 h 58 min 42 s
